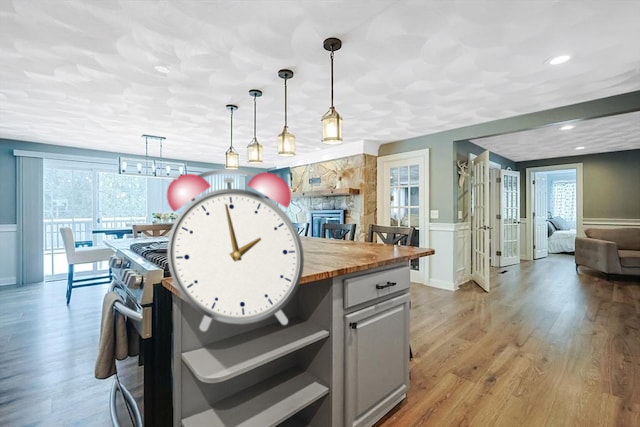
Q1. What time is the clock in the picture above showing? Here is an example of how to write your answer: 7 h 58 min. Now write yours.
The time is 1 h 59 min
